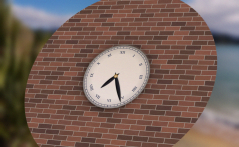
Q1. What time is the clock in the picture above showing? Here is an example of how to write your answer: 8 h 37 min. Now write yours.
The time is 7 h 26 min
